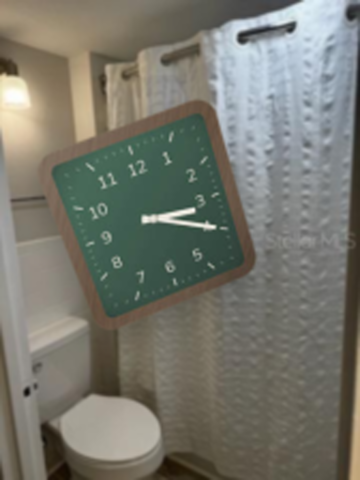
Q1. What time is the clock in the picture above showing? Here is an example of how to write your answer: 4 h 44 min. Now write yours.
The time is 3 h 20 min
